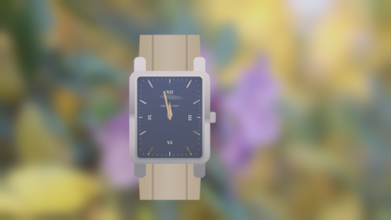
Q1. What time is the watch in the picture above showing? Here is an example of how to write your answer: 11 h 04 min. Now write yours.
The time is 11 h 58 min
